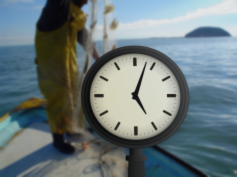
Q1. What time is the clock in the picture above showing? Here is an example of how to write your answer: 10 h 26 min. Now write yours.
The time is 5 h 03 min
